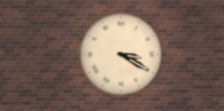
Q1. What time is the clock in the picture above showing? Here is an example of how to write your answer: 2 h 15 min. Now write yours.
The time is 3 h 20 min
